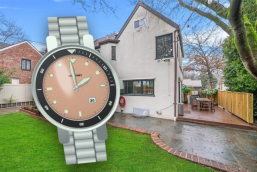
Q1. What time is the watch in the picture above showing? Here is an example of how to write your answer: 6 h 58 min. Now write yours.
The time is 1 h 59 min
